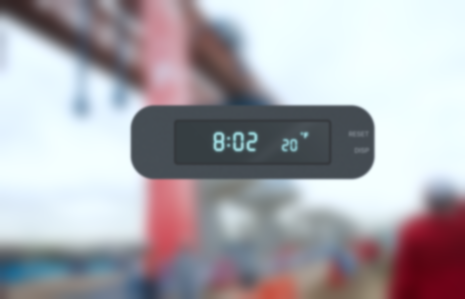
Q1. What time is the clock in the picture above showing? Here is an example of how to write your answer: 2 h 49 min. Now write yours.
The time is 8 h 02 min
